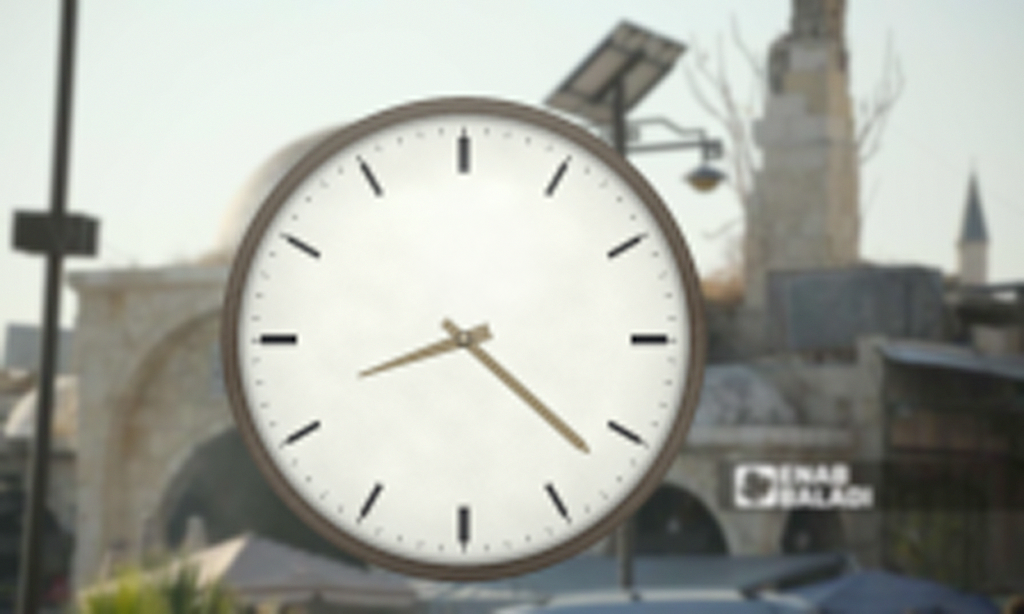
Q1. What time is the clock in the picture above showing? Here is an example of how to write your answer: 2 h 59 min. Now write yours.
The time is 8 h 22 min
